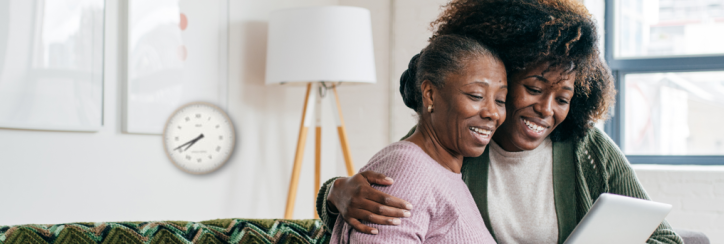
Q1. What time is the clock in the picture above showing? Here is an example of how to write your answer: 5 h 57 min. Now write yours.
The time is 7 h 41 min
